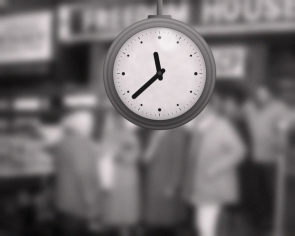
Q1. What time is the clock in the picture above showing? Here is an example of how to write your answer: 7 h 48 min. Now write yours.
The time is 11 h 38 min
